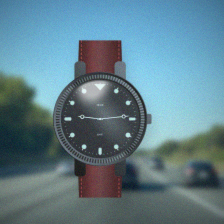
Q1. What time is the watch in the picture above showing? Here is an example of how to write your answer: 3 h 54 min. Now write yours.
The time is 9 h 14 min
